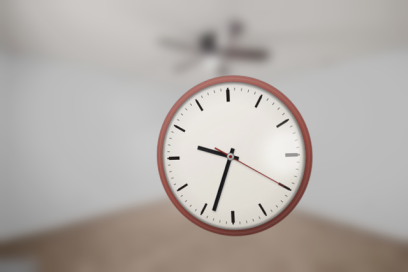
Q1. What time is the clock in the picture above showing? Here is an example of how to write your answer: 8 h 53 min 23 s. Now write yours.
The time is 9 h 33 min 20 s
